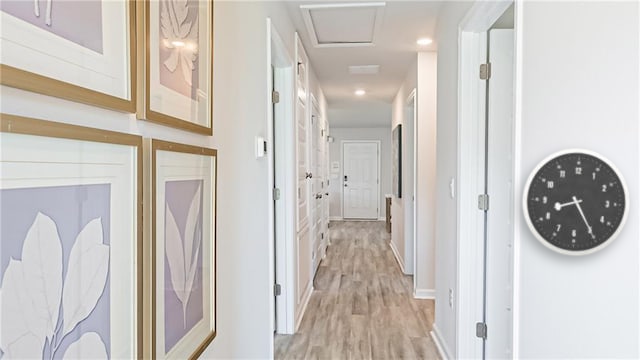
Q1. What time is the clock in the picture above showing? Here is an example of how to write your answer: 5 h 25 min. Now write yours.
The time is 8 h 25 min
